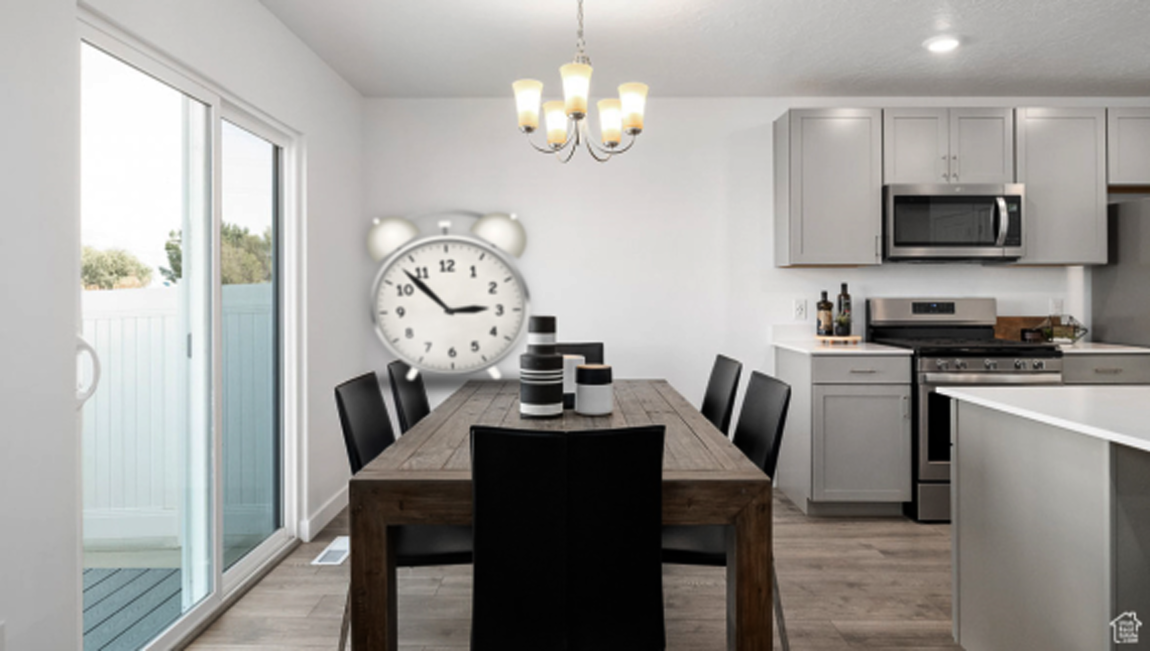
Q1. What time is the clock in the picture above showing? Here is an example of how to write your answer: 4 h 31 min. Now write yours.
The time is 2 h 53 min
